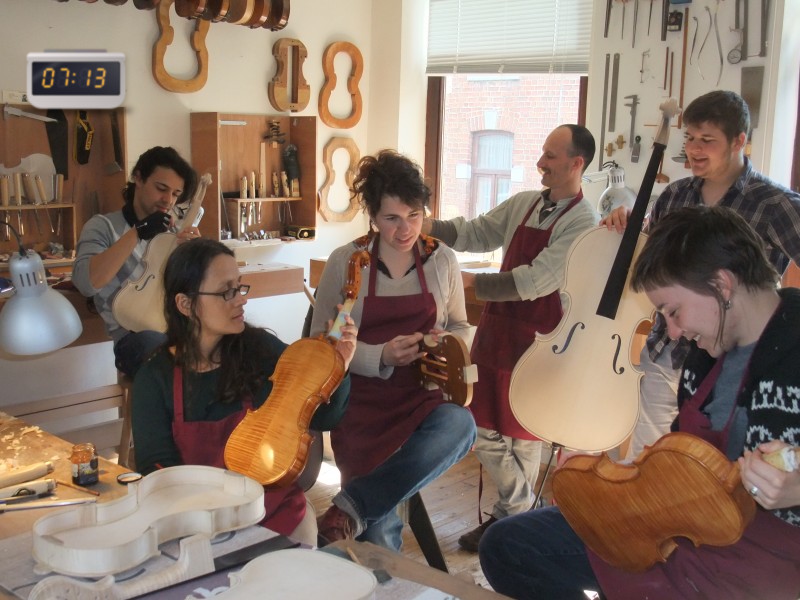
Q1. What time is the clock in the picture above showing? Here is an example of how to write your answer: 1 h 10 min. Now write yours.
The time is 7 h 13 min
